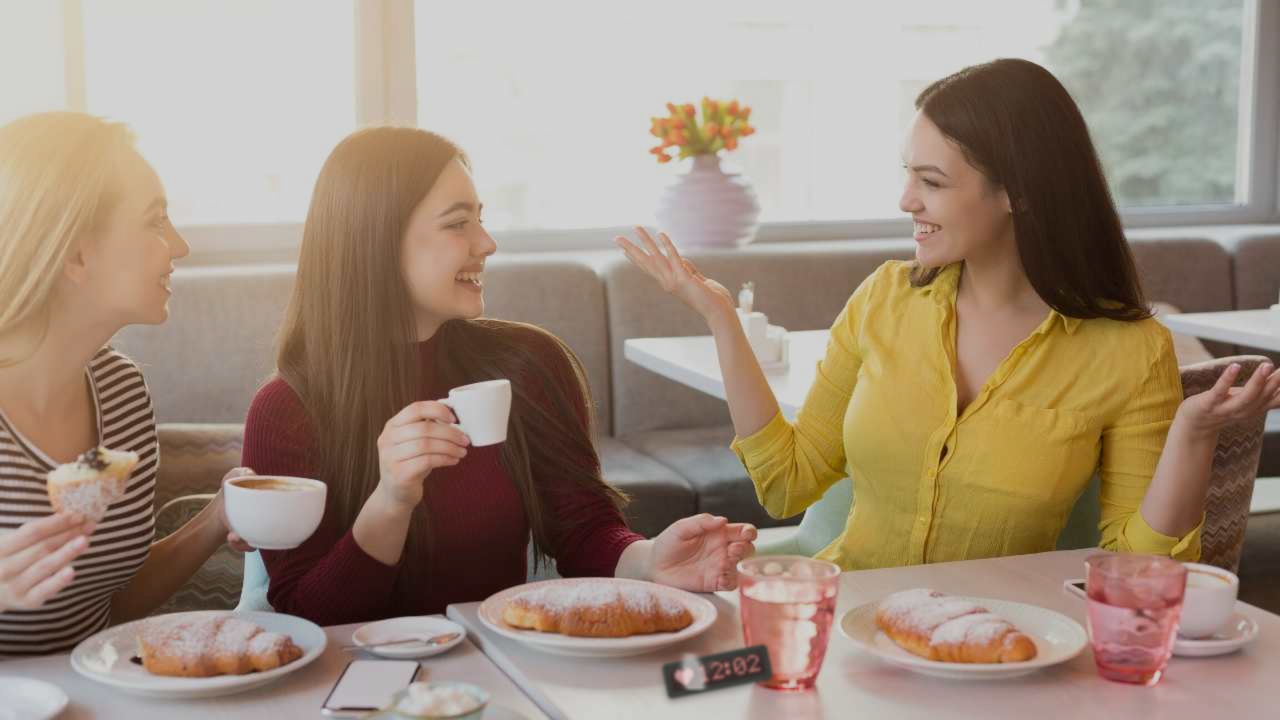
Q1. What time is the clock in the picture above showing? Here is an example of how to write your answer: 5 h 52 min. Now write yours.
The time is 12 h 02 min
